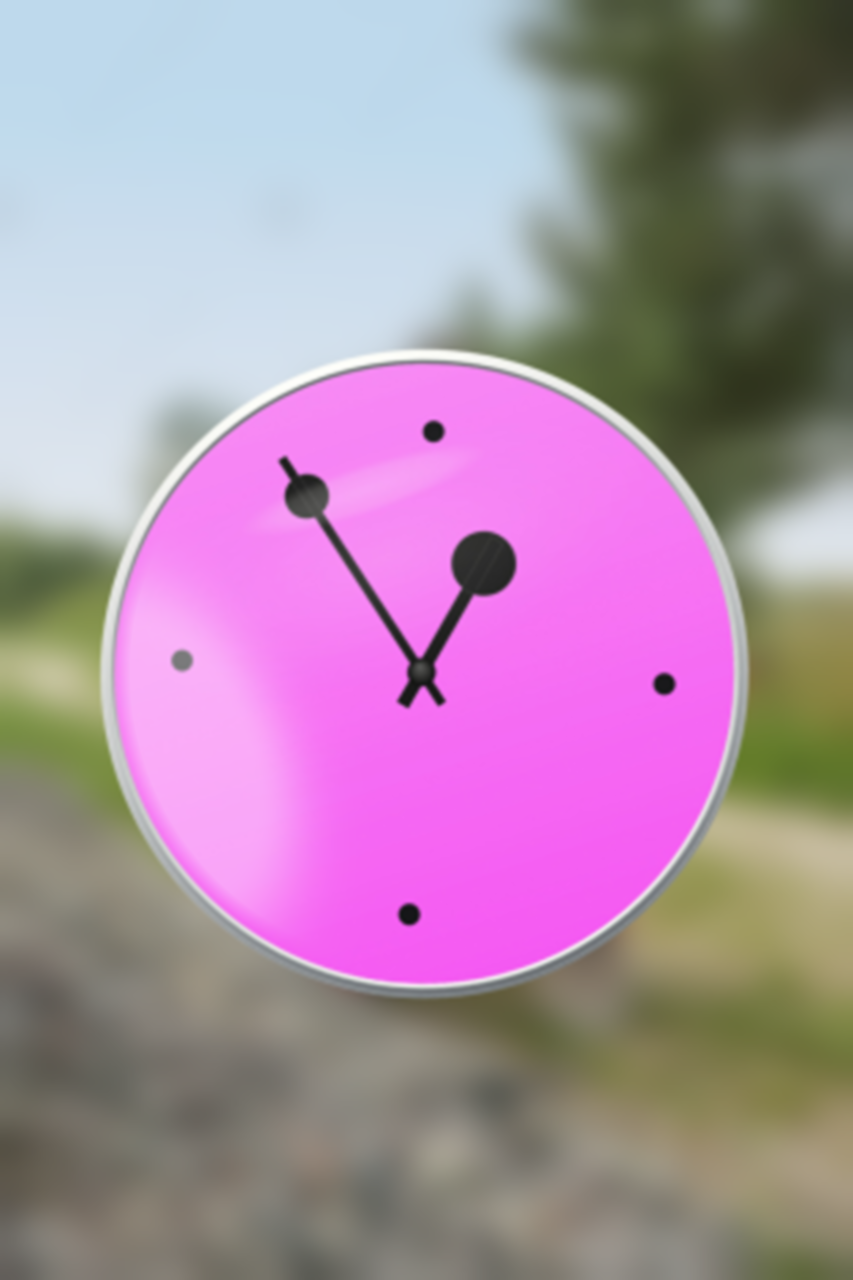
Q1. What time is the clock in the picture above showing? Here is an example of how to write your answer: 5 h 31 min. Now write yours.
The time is 12 h 54 min
